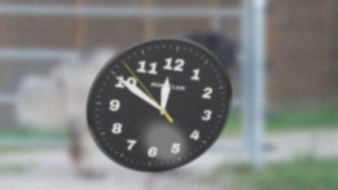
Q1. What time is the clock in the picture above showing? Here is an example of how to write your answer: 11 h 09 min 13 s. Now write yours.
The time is 11 h 49 min 52 s
